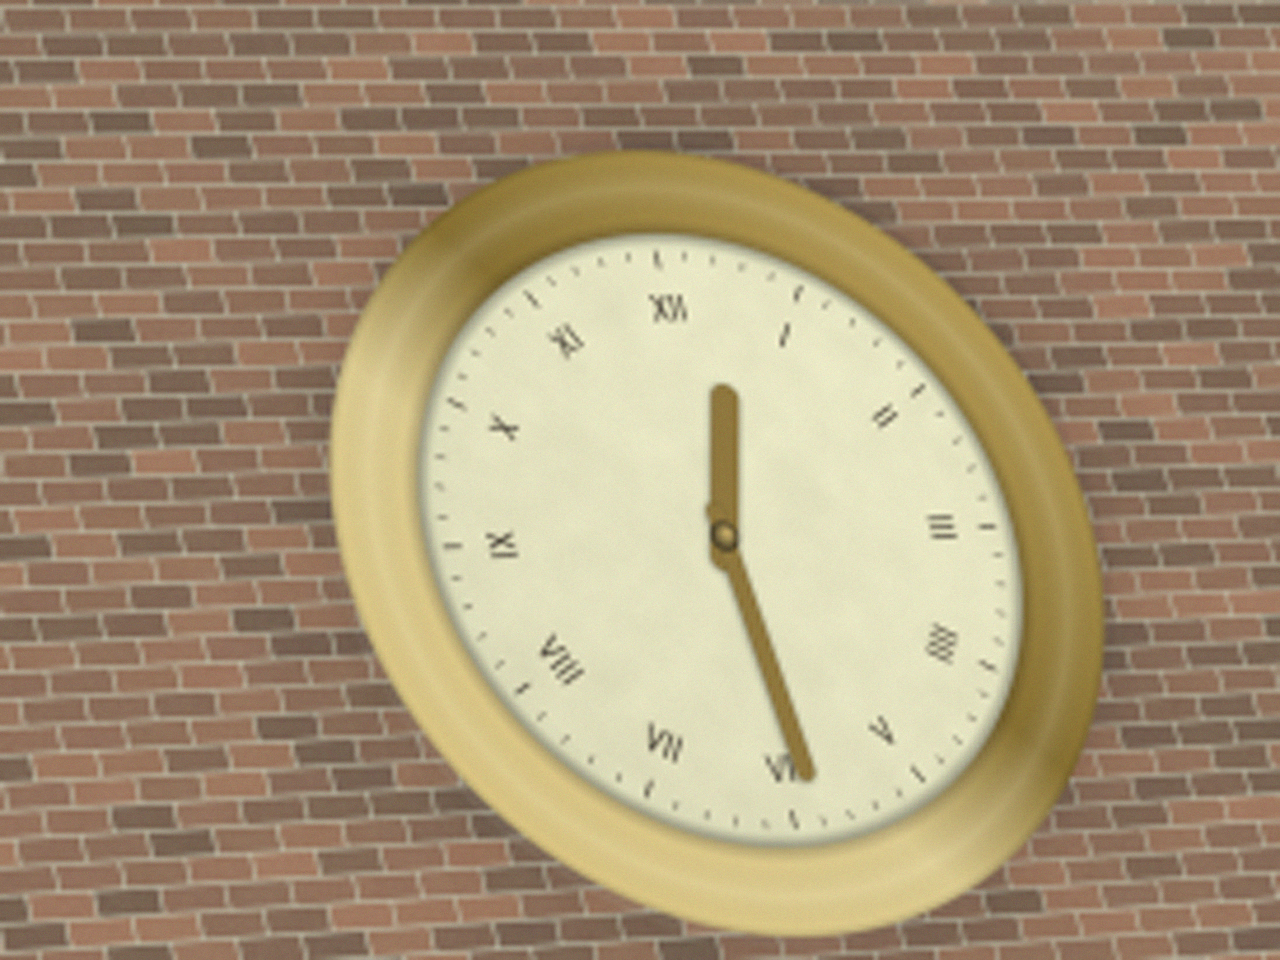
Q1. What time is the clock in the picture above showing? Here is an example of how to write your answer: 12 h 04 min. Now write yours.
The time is 12 h 29 min
